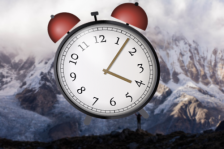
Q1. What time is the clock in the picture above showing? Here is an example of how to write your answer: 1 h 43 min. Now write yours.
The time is 4 h 07 min
